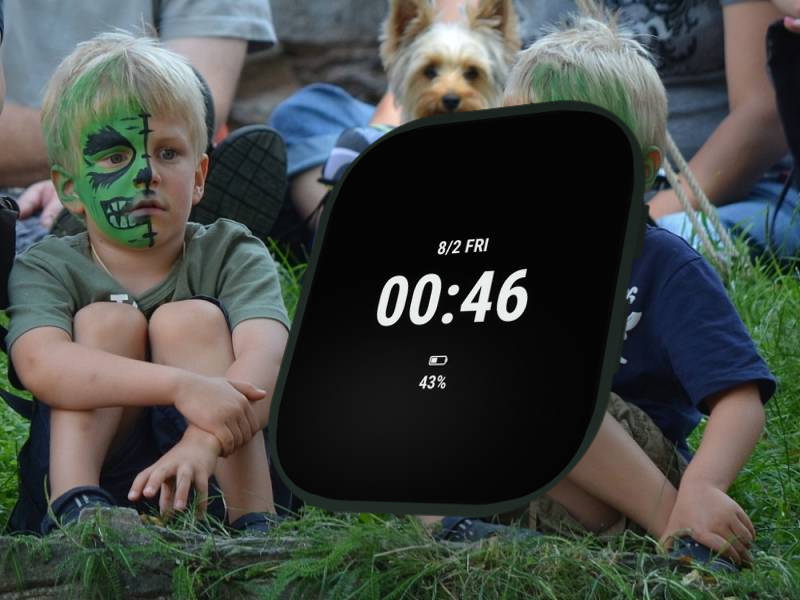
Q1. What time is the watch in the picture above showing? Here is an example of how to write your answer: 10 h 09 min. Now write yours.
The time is 0 h 46 min
